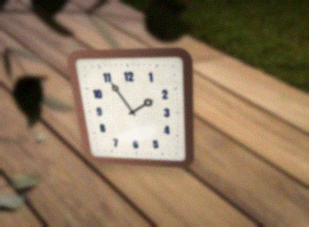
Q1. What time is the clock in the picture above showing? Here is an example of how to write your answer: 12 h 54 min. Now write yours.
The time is 1 h 55 min
